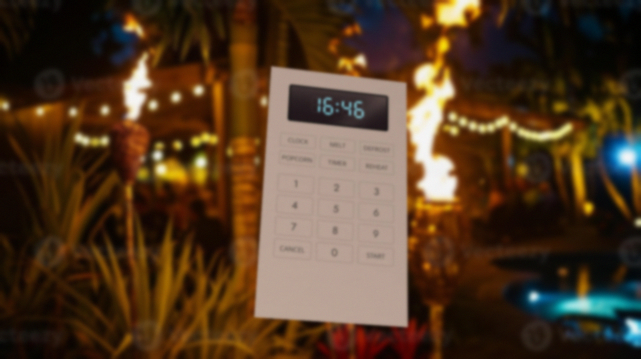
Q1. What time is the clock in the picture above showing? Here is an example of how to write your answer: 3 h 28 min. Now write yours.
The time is 16 h 46 min
